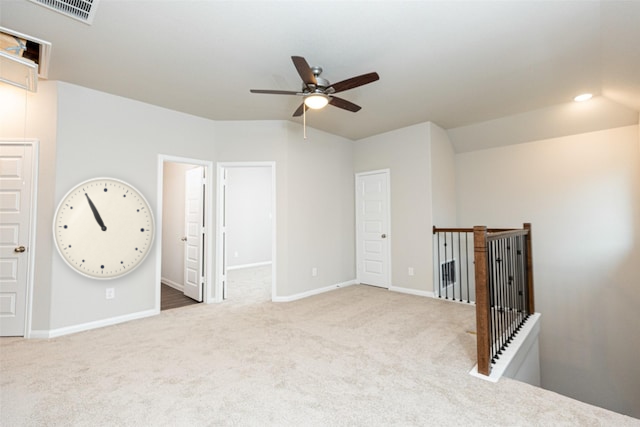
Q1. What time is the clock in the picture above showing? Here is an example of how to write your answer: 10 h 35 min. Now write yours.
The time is 10 h 55 min
